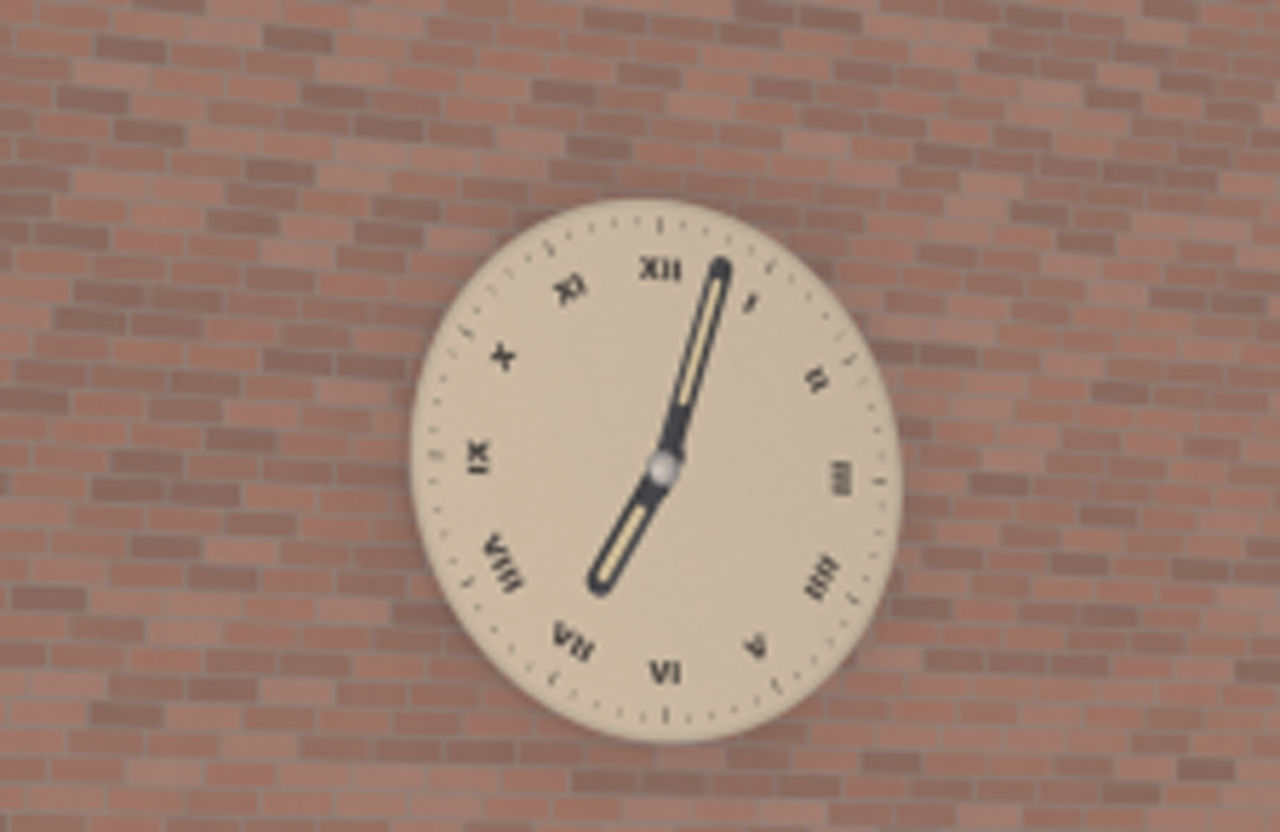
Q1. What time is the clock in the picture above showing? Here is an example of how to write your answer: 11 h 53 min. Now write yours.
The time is 7 h 03 min
